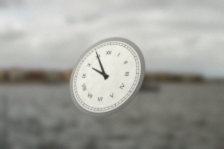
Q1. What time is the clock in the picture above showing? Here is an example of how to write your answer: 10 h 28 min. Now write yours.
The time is 9 h 55 min
